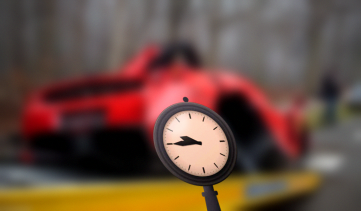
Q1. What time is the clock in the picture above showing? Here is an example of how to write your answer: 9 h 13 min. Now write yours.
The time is 9 h 45 min
